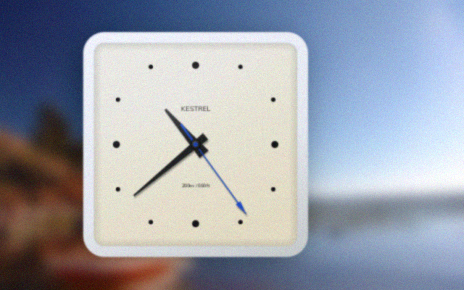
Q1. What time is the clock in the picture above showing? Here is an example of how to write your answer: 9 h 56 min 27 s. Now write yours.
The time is 10 h 38 min 24 s
